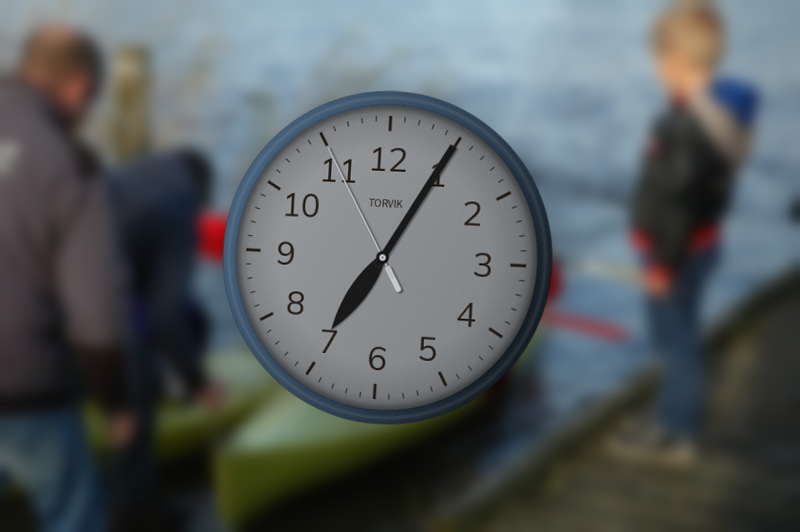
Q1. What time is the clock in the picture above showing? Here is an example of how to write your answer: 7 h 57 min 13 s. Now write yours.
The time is 7 h 04 min 55 s
